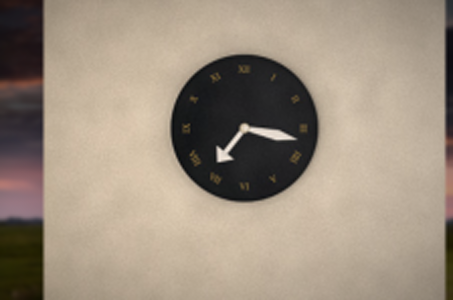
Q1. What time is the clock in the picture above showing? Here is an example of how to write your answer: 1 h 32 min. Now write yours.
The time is 7 h 17 min
